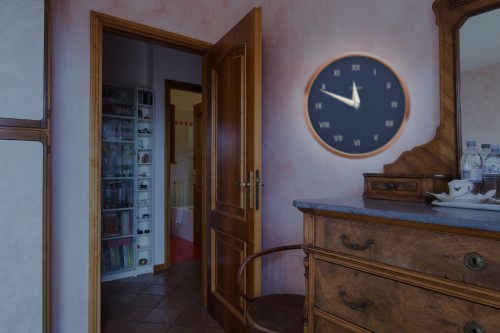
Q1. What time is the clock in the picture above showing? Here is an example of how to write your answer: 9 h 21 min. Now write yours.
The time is 11 h 49 min
